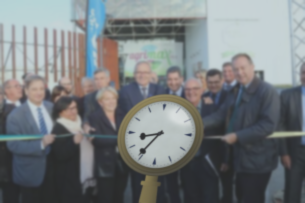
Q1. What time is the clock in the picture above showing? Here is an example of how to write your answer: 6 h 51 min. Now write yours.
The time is 8 h 36 min
